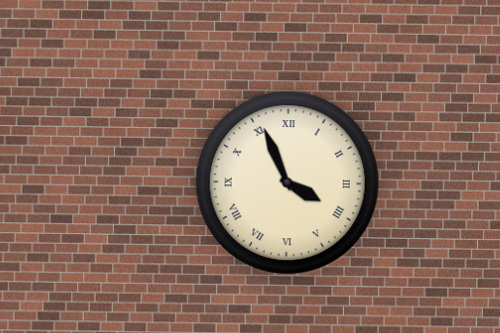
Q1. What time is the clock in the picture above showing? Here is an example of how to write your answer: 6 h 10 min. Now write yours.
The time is 3 h 56 min
